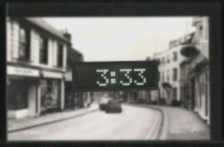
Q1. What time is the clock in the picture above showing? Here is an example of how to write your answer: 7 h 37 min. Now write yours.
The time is 3 h 33 min
